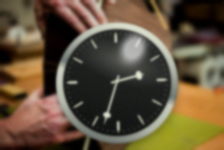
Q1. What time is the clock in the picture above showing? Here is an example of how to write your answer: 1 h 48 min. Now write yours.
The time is 2 h 33 min
